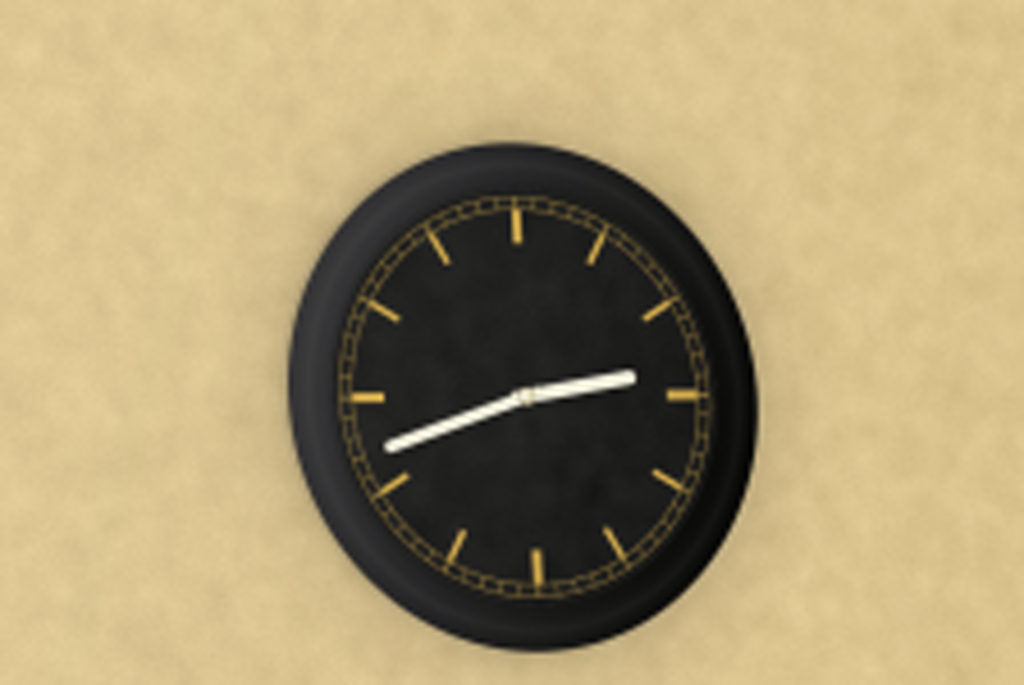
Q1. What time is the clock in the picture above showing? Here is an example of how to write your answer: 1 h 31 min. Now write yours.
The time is 2 h 42 min
